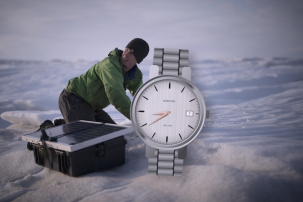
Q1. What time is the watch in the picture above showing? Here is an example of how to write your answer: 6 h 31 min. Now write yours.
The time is 8 h 39 min
